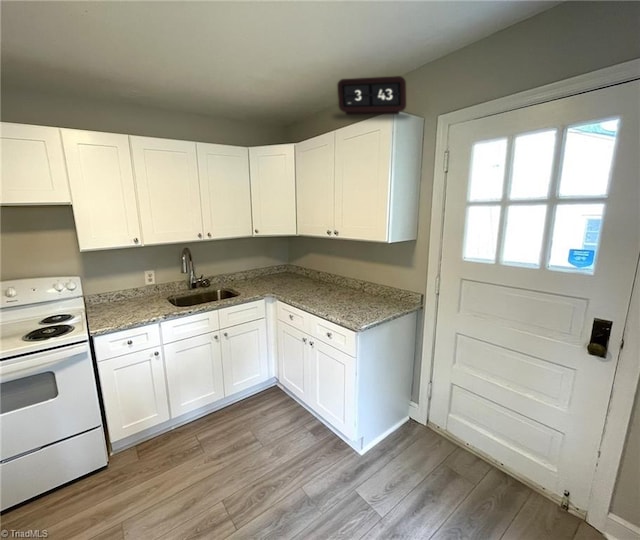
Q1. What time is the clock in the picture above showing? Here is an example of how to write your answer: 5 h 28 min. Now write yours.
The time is 3 h 43 min
